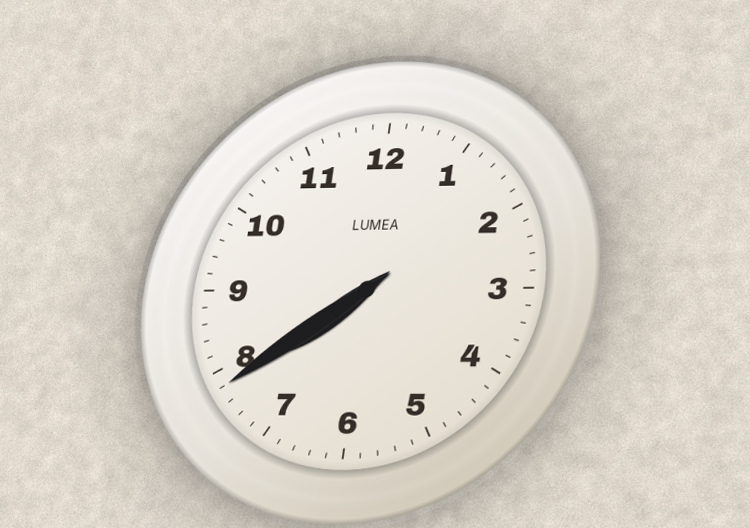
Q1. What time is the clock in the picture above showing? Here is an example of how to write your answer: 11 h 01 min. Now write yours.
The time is 7 h 39 min
